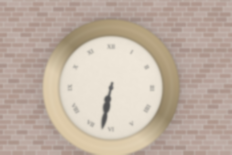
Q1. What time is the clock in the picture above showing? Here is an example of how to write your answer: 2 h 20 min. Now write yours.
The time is 6 h 32 min
